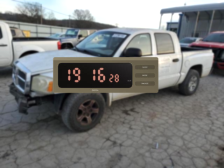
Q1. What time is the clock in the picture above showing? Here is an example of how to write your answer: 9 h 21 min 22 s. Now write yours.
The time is 19 h 16 min 28 s
